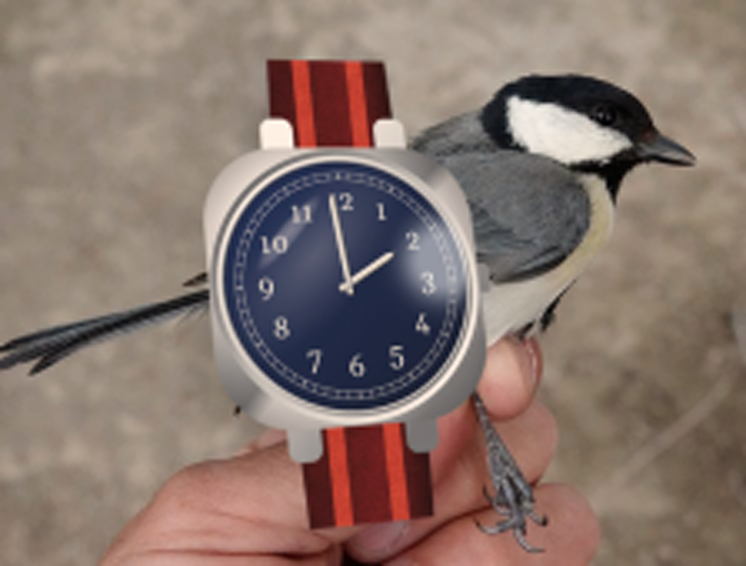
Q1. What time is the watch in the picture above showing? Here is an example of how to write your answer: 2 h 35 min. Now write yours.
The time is 1 h 59 min
